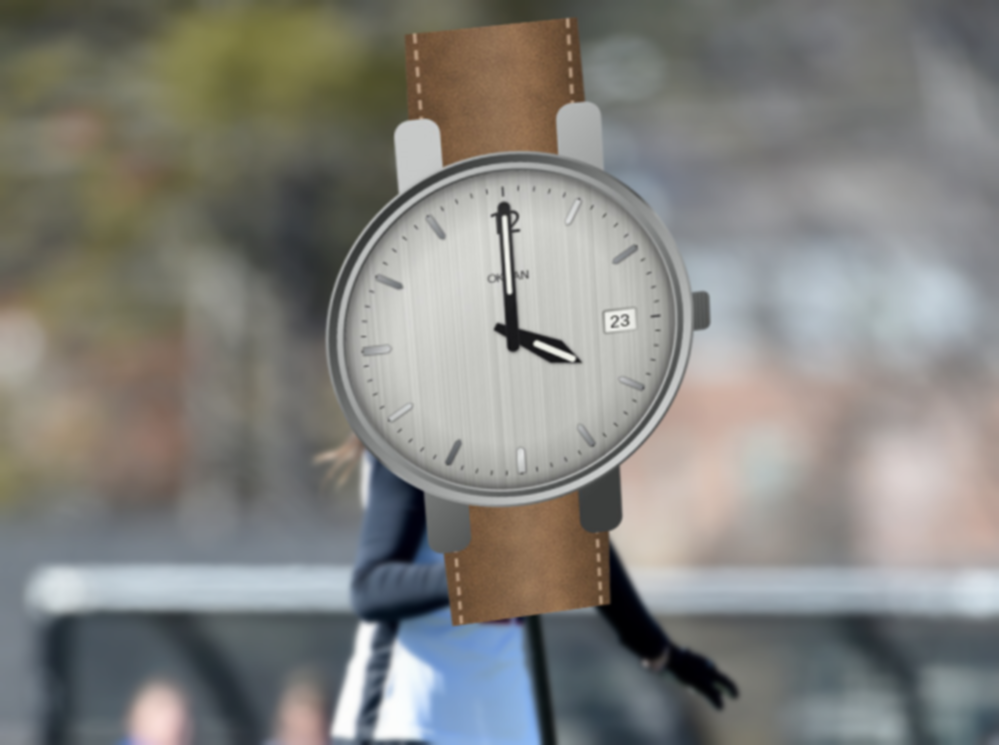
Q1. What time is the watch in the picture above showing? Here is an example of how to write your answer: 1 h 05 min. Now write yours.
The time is 4 h 00 min
